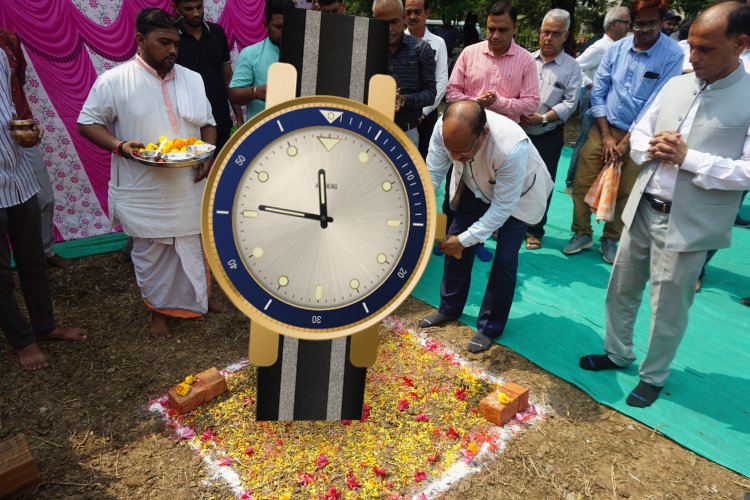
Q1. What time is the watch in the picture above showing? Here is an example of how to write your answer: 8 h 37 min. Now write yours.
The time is 11 h 46 min
